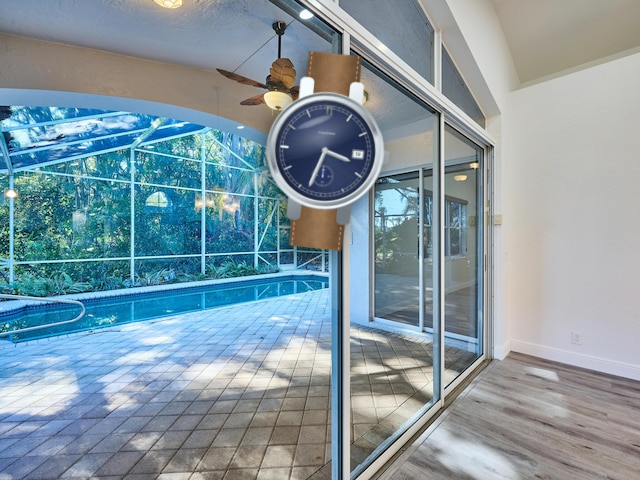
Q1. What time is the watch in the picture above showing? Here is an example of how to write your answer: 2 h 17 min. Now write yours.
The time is 3 h 33 min
